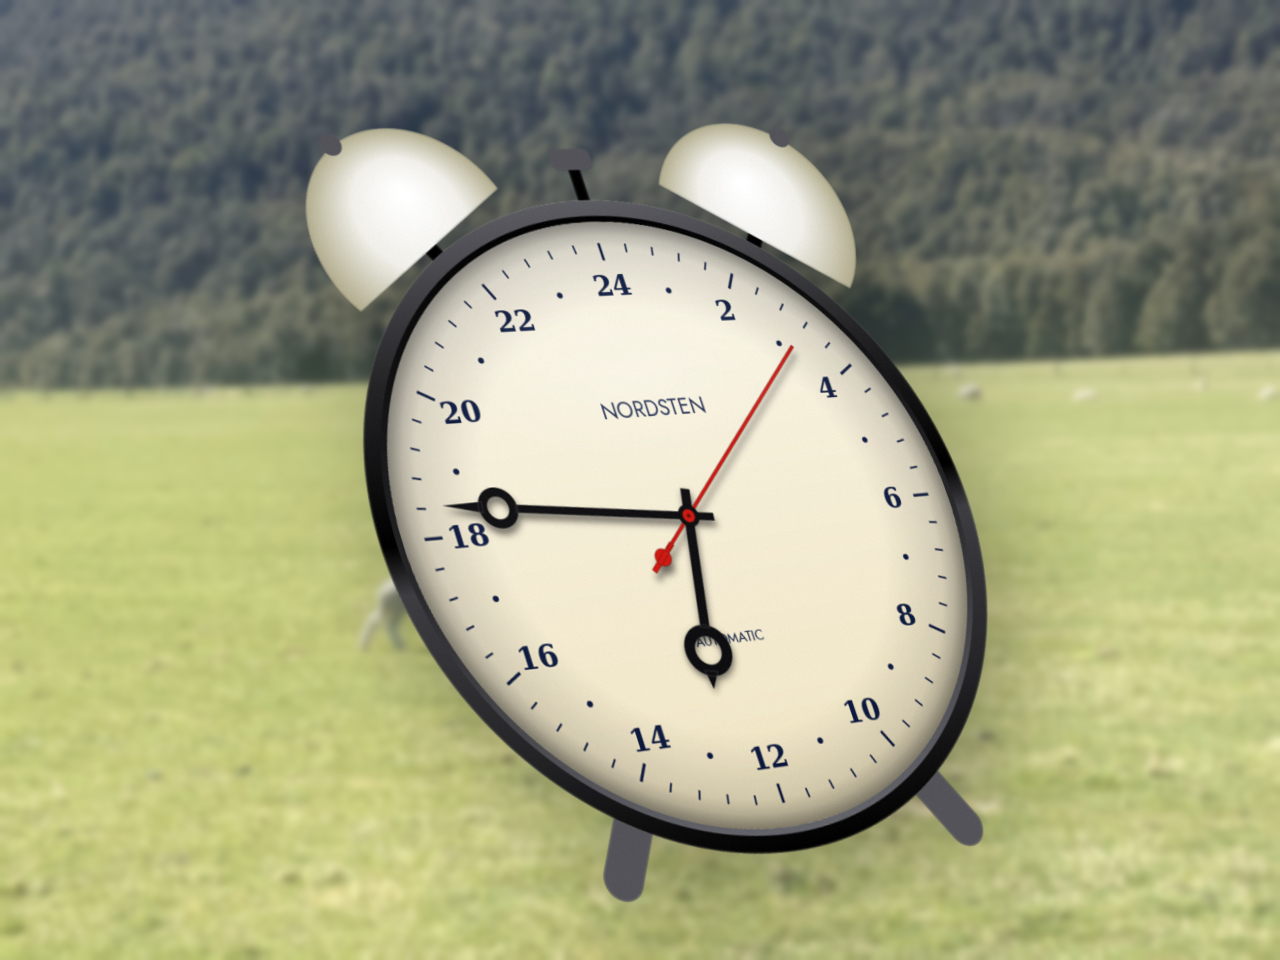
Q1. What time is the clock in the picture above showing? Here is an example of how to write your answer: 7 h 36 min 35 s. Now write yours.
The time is 12 h 46 min 08 s
